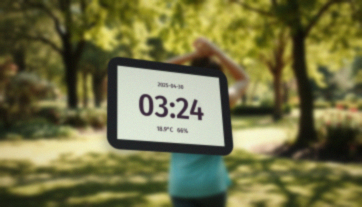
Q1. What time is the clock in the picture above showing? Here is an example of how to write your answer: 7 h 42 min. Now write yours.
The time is 3 h 24 min
